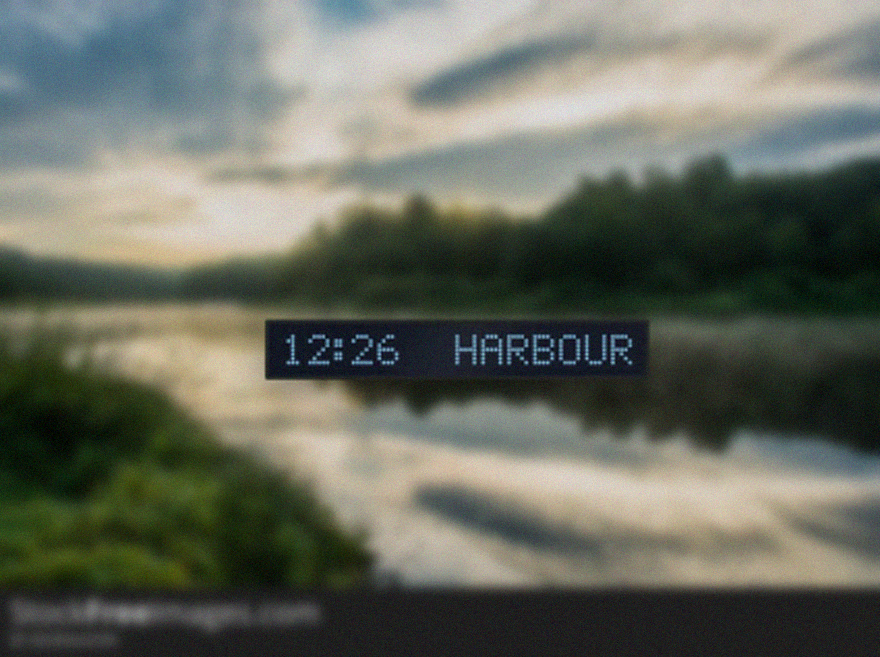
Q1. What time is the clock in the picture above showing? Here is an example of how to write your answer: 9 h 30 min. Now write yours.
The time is 12 h 26 min
